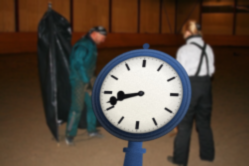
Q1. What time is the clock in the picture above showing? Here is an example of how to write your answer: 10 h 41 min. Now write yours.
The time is 8 h 42 min
